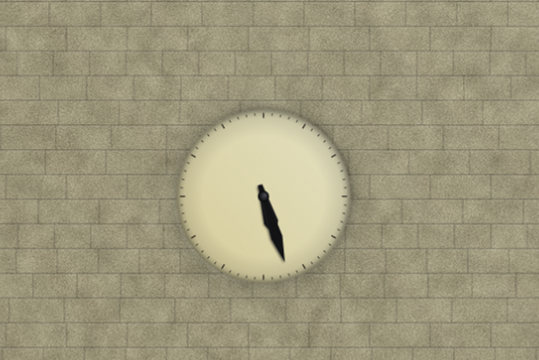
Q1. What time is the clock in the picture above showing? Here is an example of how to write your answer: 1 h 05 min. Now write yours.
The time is 5 h 27 min
